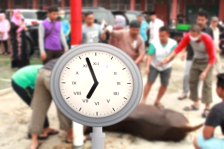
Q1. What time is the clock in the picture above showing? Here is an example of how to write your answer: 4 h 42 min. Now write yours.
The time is 6 h 57 min
